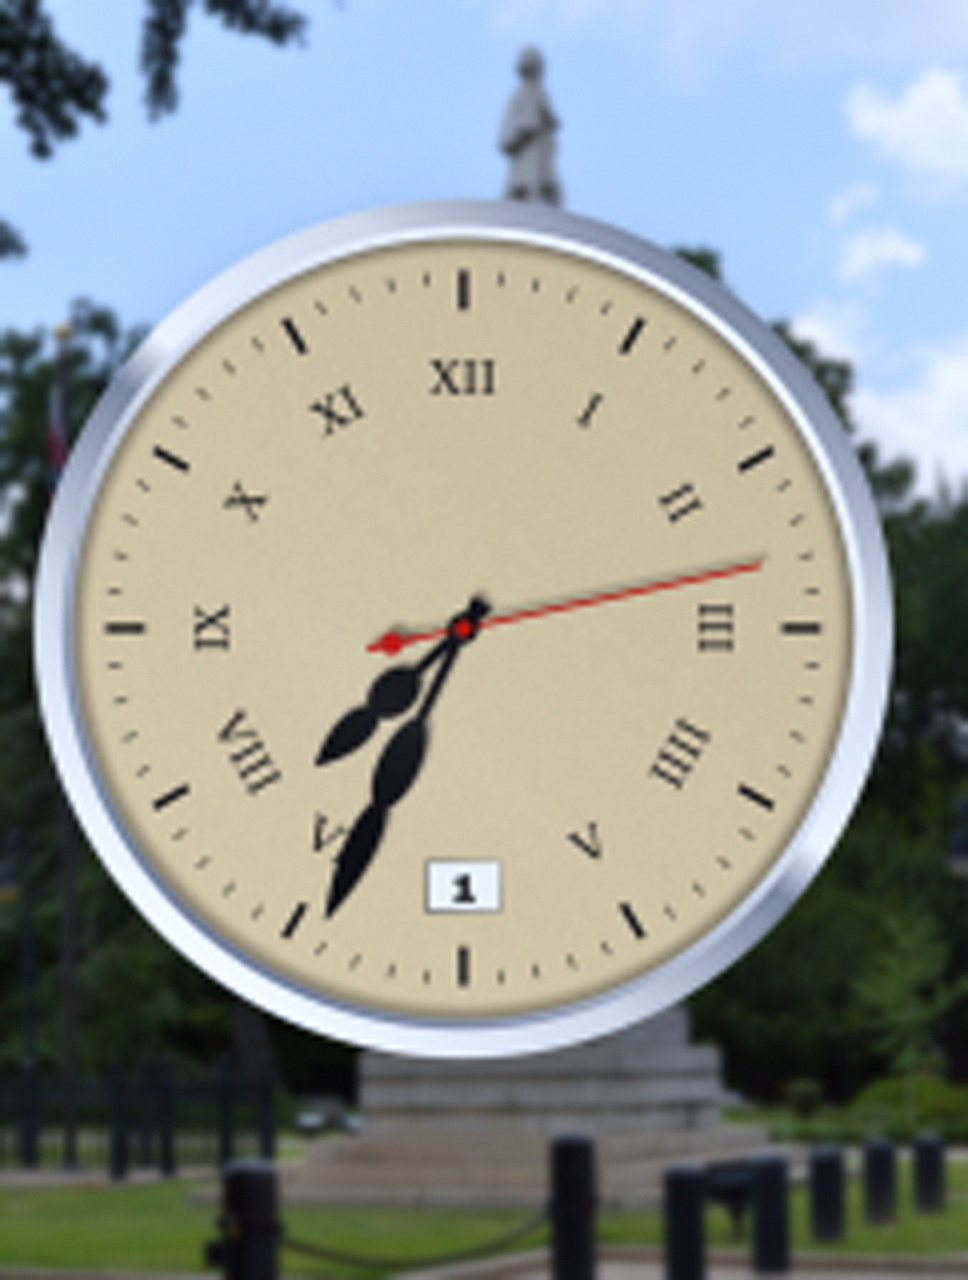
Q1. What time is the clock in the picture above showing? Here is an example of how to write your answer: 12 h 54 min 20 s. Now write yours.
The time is 7 h 34 min 13 s
